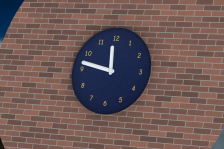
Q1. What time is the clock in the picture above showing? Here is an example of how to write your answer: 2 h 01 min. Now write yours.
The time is 11 h 47 min
